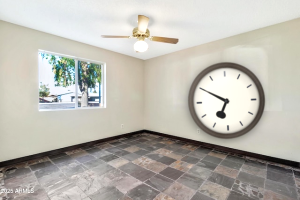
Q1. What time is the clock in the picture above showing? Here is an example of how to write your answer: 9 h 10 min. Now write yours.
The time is 6 h 50 min
